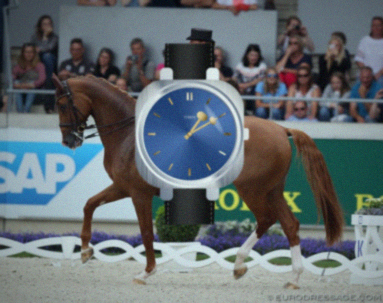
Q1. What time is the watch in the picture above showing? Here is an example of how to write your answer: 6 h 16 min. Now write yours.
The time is 1 h 10 min
